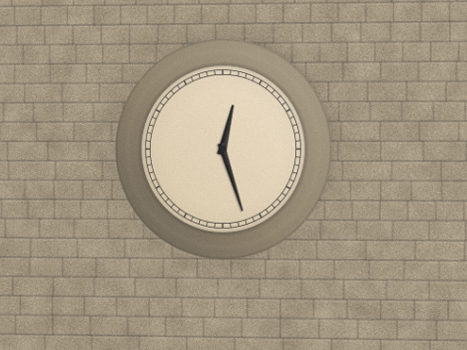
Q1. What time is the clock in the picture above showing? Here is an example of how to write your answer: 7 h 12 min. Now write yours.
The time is 12 h 27 min
